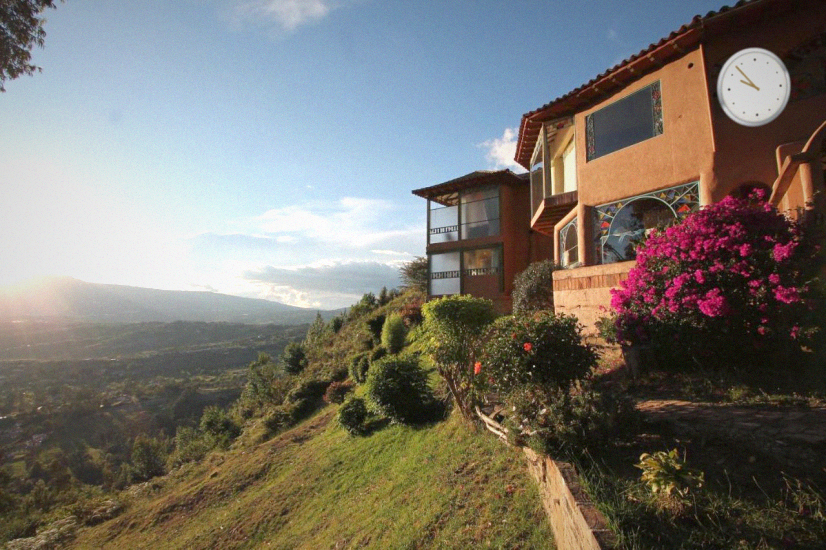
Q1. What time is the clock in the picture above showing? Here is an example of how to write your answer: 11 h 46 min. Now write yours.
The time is 9 h 53 min
